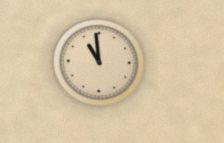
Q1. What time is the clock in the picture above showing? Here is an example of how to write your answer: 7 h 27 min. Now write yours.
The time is 10 h 59 min
